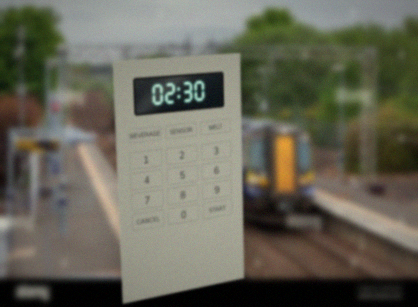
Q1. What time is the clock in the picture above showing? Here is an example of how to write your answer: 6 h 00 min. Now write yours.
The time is 2 h 30 min
